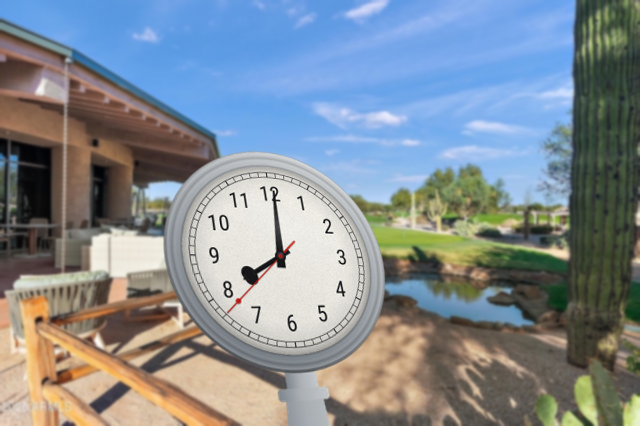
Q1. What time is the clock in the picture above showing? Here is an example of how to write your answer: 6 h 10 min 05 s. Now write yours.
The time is 8 h 00 min 38 s
